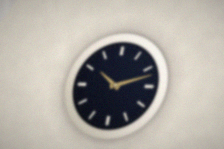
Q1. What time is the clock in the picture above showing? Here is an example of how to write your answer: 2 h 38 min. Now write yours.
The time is 10 h 12 min
